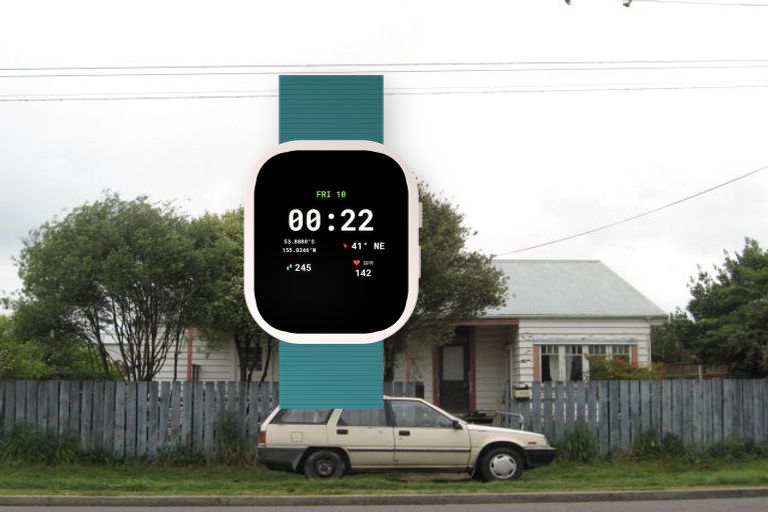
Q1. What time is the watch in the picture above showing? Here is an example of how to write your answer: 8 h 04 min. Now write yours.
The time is 0 h 22 min
